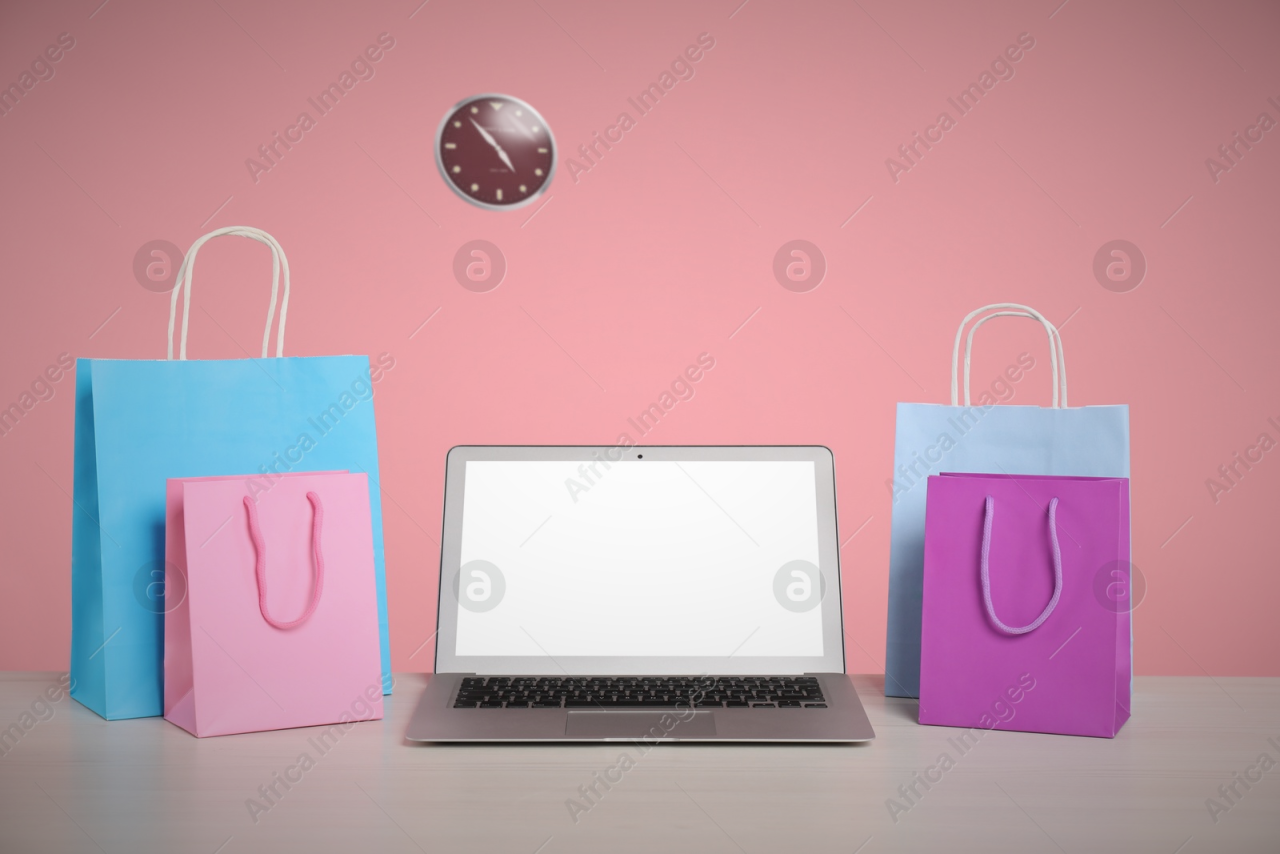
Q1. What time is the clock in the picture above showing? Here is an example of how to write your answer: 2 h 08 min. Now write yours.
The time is 4 h 53 min
